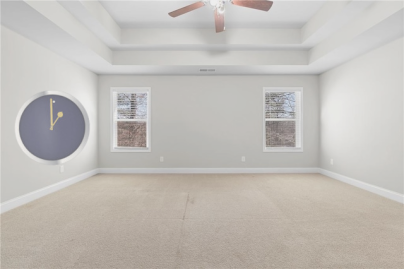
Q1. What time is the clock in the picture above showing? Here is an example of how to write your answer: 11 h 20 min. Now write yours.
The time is 12 h 59 min
